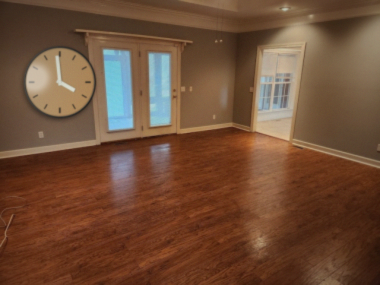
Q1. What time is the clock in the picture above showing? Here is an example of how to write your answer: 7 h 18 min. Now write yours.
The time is 3 h 59 min
